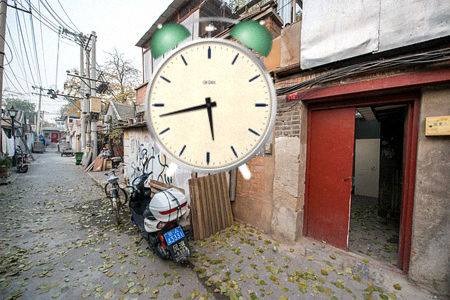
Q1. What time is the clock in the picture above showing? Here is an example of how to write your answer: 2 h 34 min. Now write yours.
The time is 5 h 43 min
